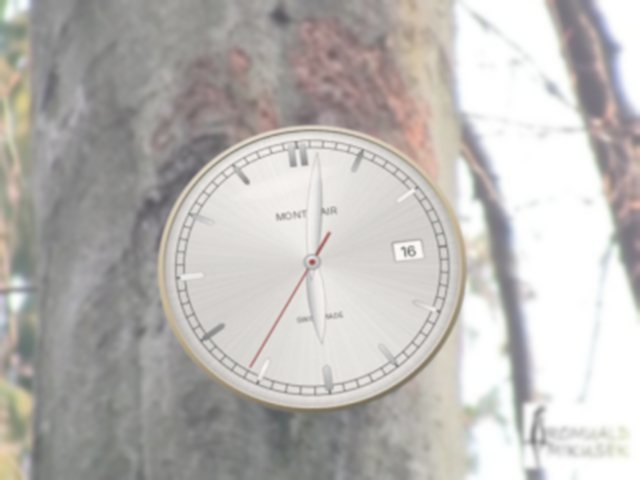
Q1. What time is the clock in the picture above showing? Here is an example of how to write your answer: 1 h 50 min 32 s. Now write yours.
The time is 6 h 01 min 36 s
